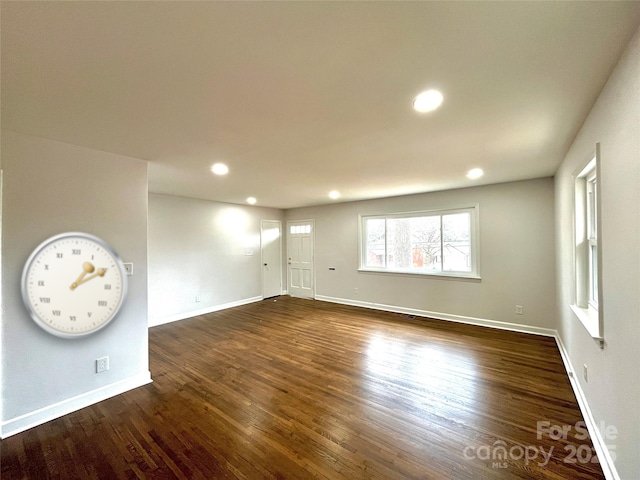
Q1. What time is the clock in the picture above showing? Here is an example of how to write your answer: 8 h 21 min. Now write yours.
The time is 1 h 10 min
